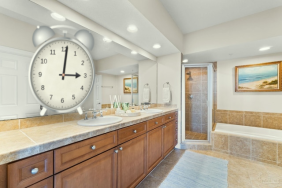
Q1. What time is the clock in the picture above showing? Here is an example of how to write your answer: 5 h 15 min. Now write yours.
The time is 3 h 01 min
